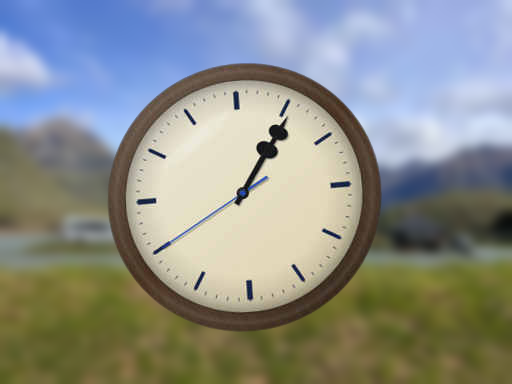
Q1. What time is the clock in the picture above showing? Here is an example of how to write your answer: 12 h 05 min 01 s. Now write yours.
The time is 1 h 05 min 40 s
